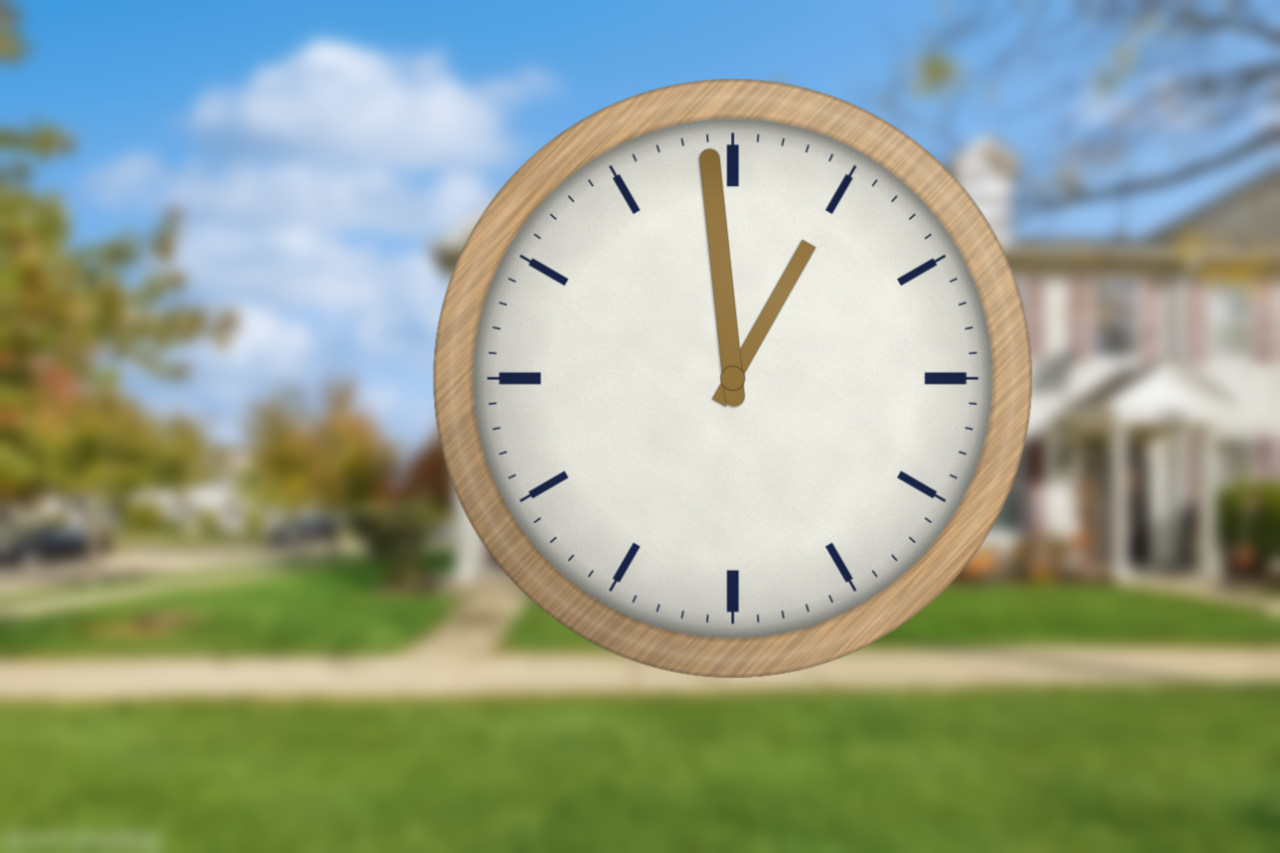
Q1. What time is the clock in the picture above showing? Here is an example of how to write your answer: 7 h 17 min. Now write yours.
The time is 12 h 59 min
